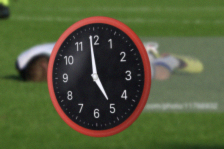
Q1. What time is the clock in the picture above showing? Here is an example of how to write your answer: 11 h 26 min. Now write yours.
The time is 4 h 59 min
